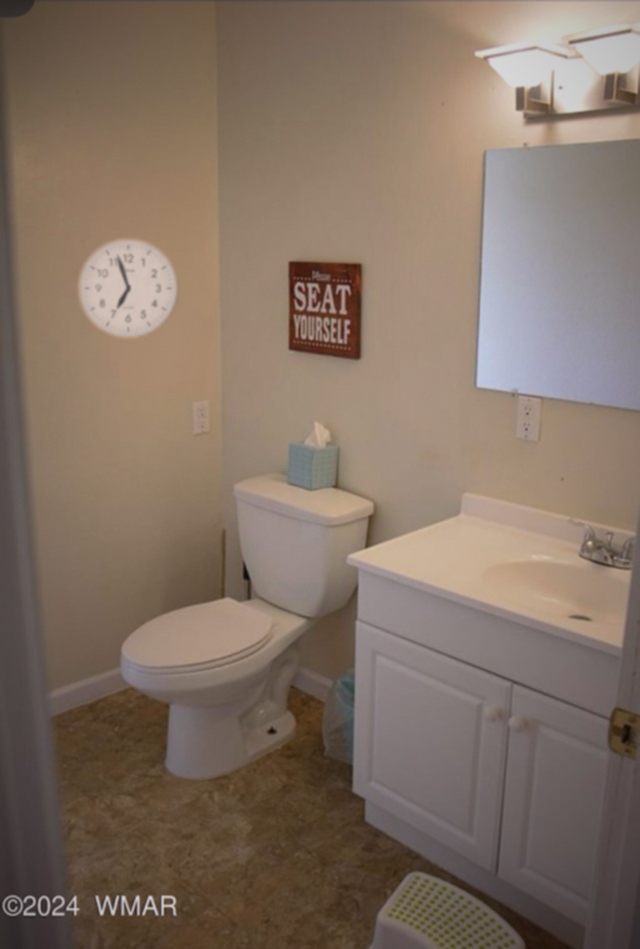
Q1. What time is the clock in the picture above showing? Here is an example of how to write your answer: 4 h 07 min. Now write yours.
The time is 6 h 57 min
